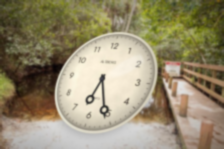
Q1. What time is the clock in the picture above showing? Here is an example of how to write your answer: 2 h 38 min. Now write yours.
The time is 6 h 26 min
